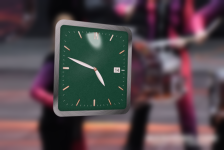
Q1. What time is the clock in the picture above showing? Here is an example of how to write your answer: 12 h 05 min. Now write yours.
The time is 4 h 48 min
